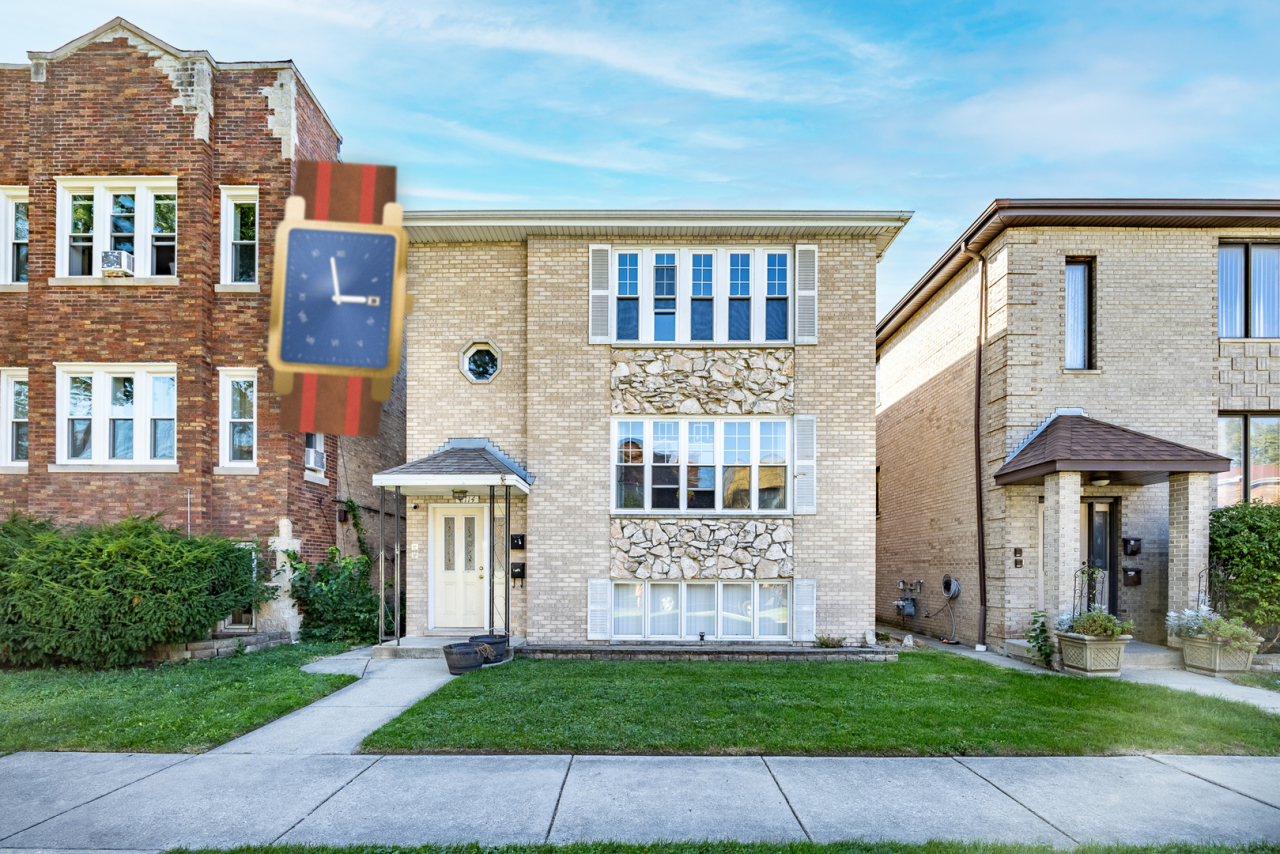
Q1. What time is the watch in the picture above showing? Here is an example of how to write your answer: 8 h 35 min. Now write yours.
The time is 2 h 58 min
